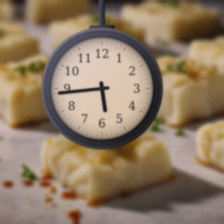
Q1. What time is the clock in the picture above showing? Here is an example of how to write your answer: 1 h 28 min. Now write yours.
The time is 5 h 44 min
